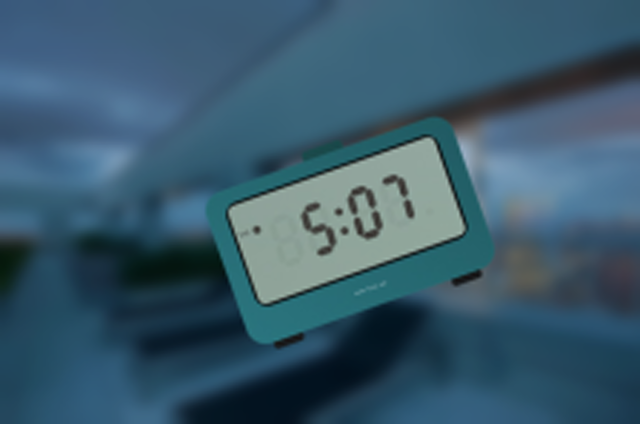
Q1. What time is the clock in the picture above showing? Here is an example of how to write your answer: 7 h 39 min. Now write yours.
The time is 5 h 07 min
